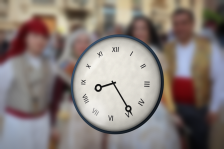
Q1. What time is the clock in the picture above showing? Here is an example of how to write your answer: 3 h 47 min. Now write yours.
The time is 8 h 24 min
